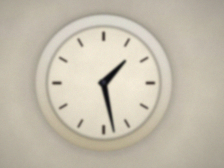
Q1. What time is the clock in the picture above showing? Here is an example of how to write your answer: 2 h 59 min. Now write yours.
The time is 1 h 28 min
